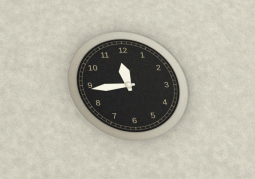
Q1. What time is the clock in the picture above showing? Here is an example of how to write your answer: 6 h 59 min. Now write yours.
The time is 11 h 44 min
